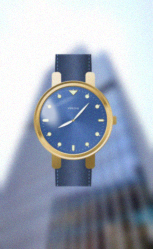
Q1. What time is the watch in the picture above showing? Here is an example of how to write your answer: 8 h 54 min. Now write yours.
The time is 8 h 07 min
